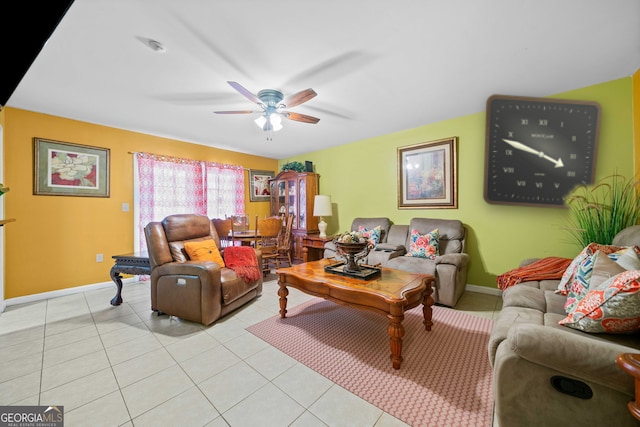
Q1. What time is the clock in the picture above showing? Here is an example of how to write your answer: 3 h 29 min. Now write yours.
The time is 3 h 48 min
